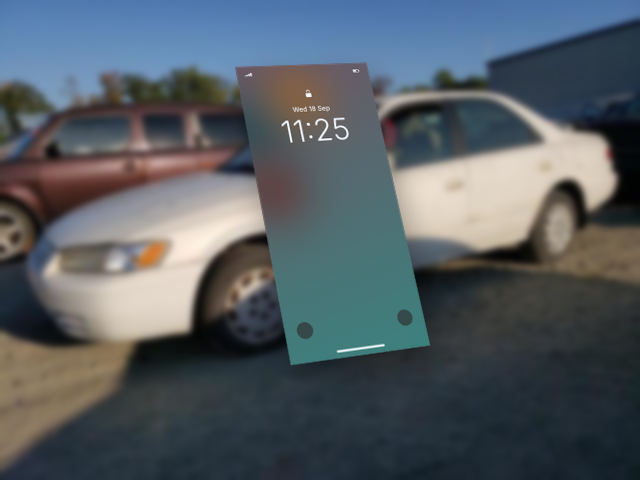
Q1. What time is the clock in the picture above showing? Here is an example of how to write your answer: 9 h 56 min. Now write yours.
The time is 11 h 25 min
